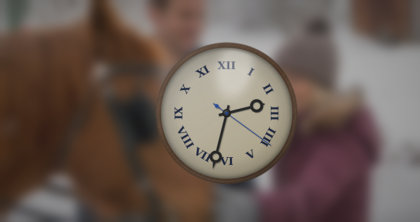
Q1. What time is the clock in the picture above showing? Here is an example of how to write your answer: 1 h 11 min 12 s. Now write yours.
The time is 2 h 32 min 21 s
